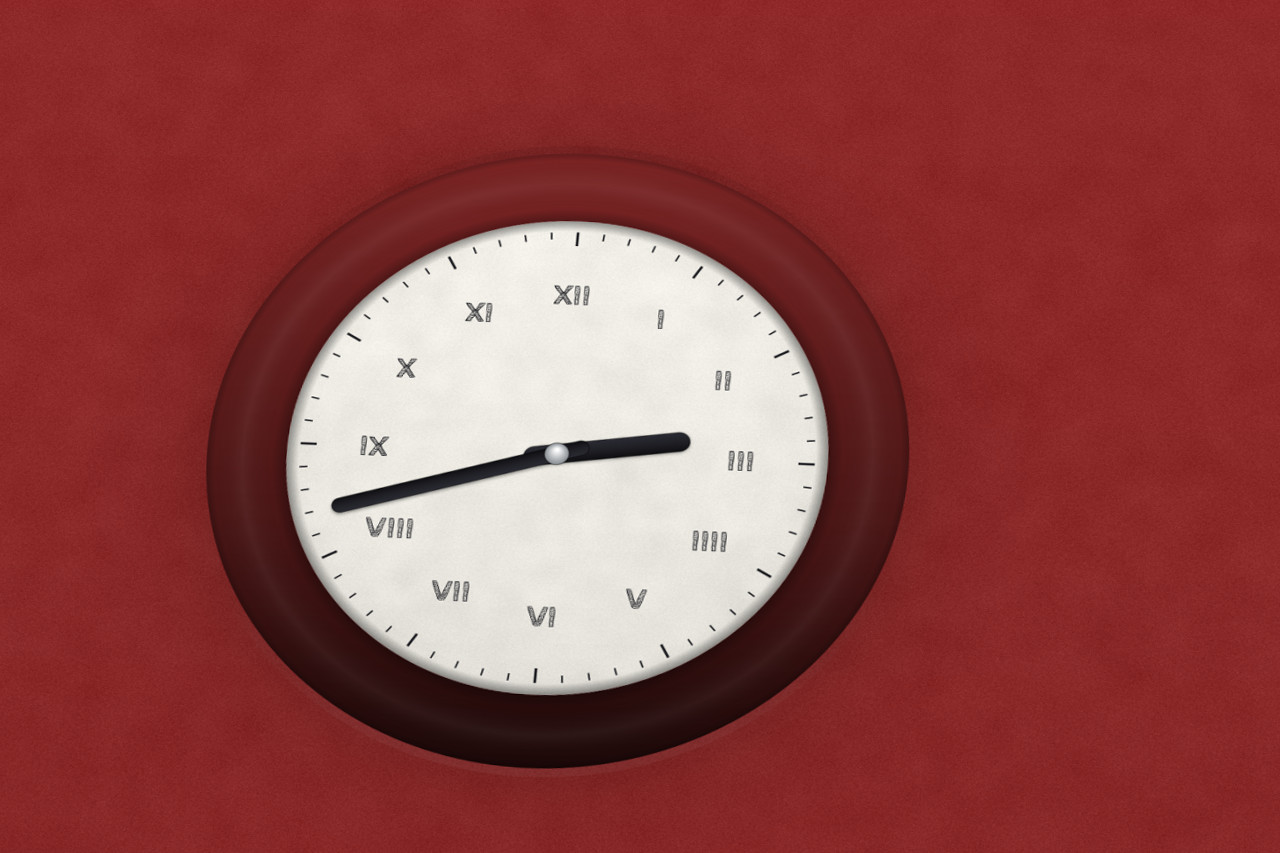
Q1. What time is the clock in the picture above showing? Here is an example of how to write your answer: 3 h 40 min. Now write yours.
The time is 2 h 42 min
